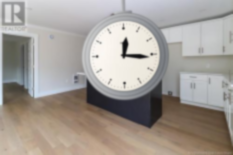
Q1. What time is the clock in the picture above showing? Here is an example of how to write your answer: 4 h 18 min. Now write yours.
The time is 12 h 16 min
